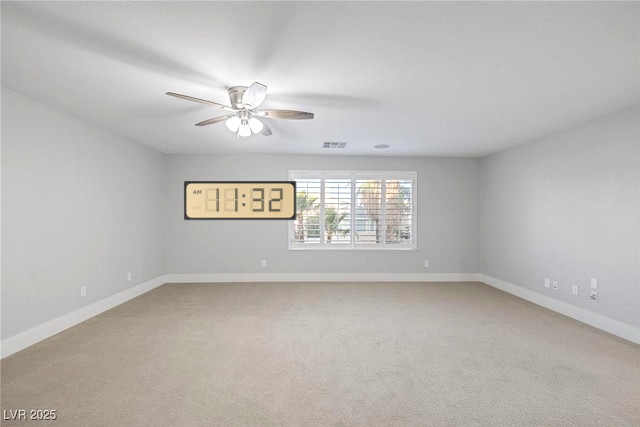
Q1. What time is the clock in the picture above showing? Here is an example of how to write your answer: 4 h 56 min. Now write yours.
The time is 11 h 32 min
